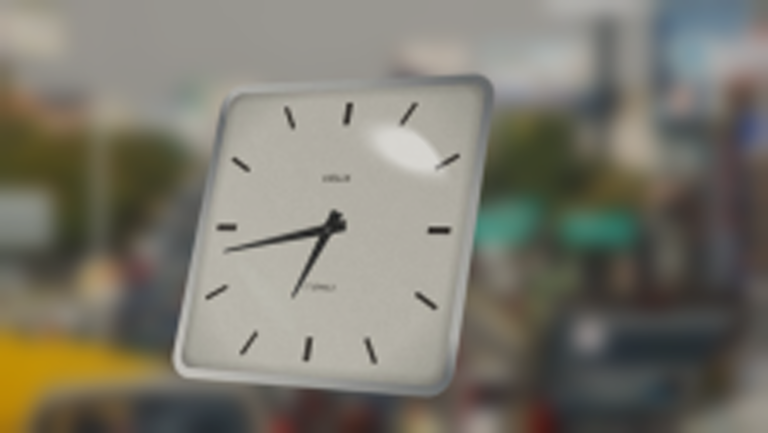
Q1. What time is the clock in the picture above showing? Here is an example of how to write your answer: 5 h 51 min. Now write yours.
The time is 6 h 43 min
